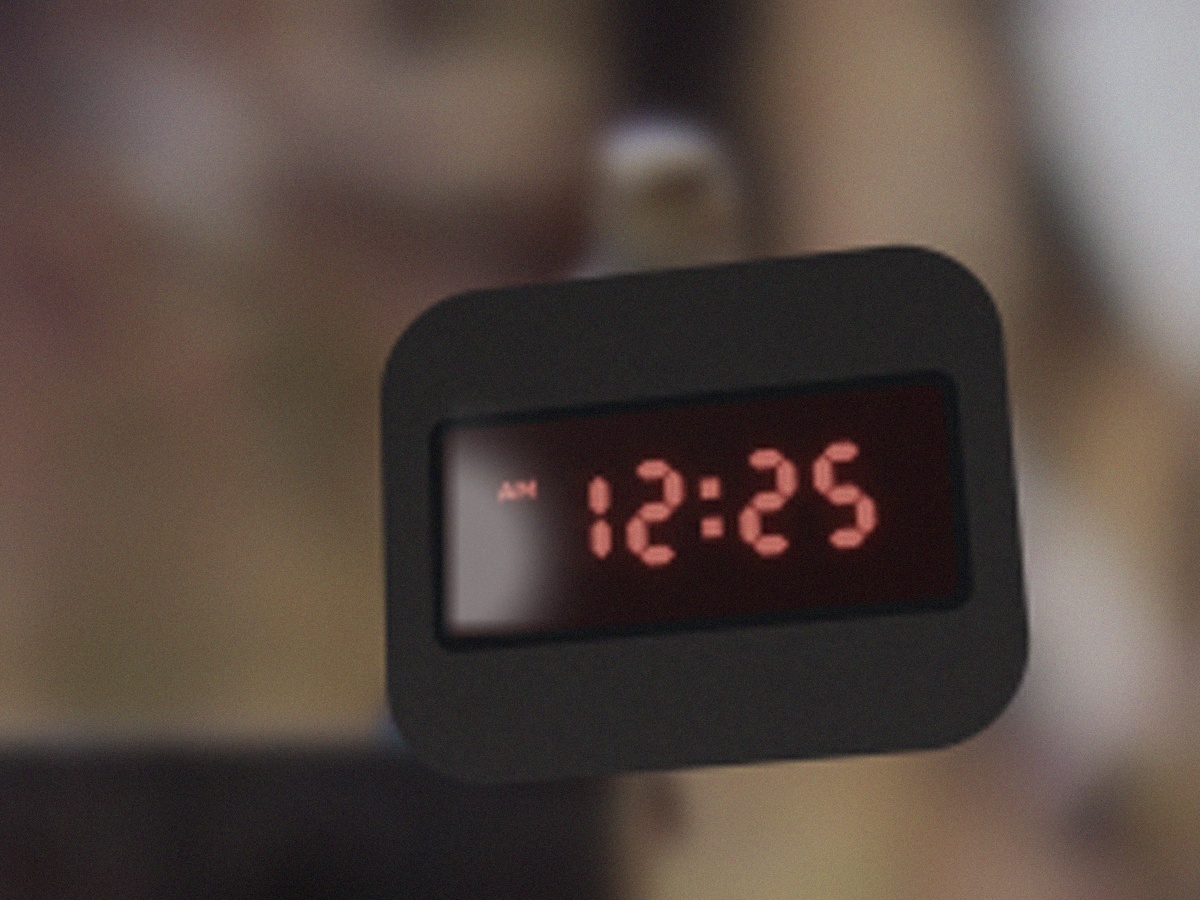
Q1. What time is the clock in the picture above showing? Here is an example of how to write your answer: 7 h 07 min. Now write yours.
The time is 12 h 25 min
